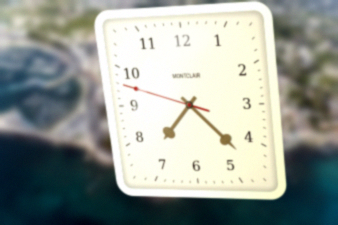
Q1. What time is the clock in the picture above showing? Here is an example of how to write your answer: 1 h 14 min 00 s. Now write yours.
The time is 7 h 22 min 48 s
